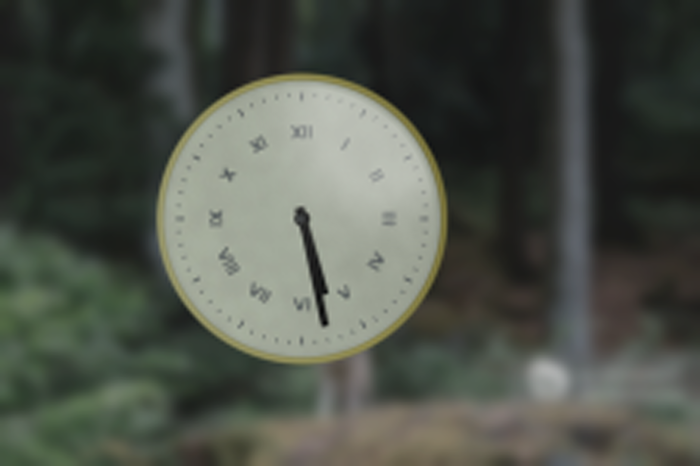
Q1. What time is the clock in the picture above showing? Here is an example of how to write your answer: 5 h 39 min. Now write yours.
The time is 5 h 28 min
